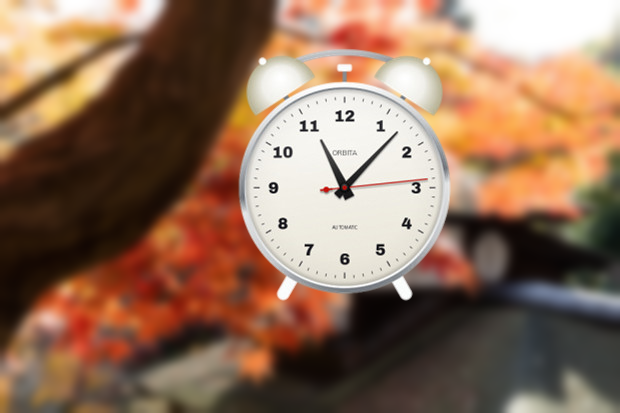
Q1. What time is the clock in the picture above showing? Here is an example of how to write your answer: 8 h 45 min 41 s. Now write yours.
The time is 11 h 07 min 14 s
